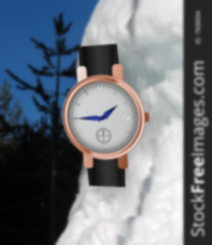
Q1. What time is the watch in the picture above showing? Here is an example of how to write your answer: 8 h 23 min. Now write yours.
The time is 1 h 45 min
